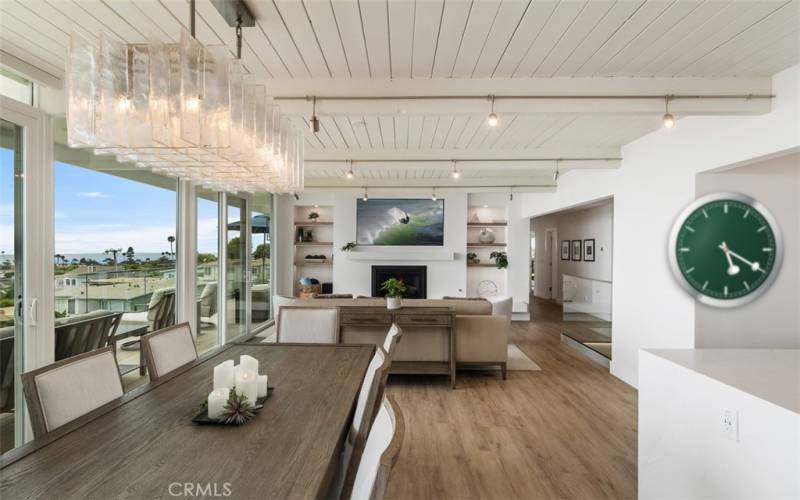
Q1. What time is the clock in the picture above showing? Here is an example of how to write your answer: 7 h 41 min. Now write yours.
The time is 5 h 20 min
